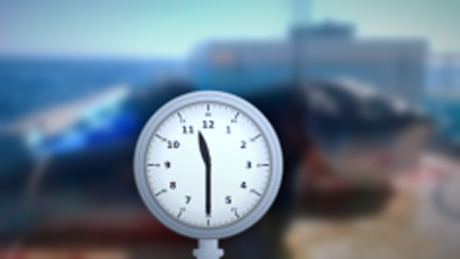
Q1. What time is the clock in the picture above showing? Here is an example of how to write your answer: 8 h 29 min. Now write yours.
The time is 11 h 30 min
